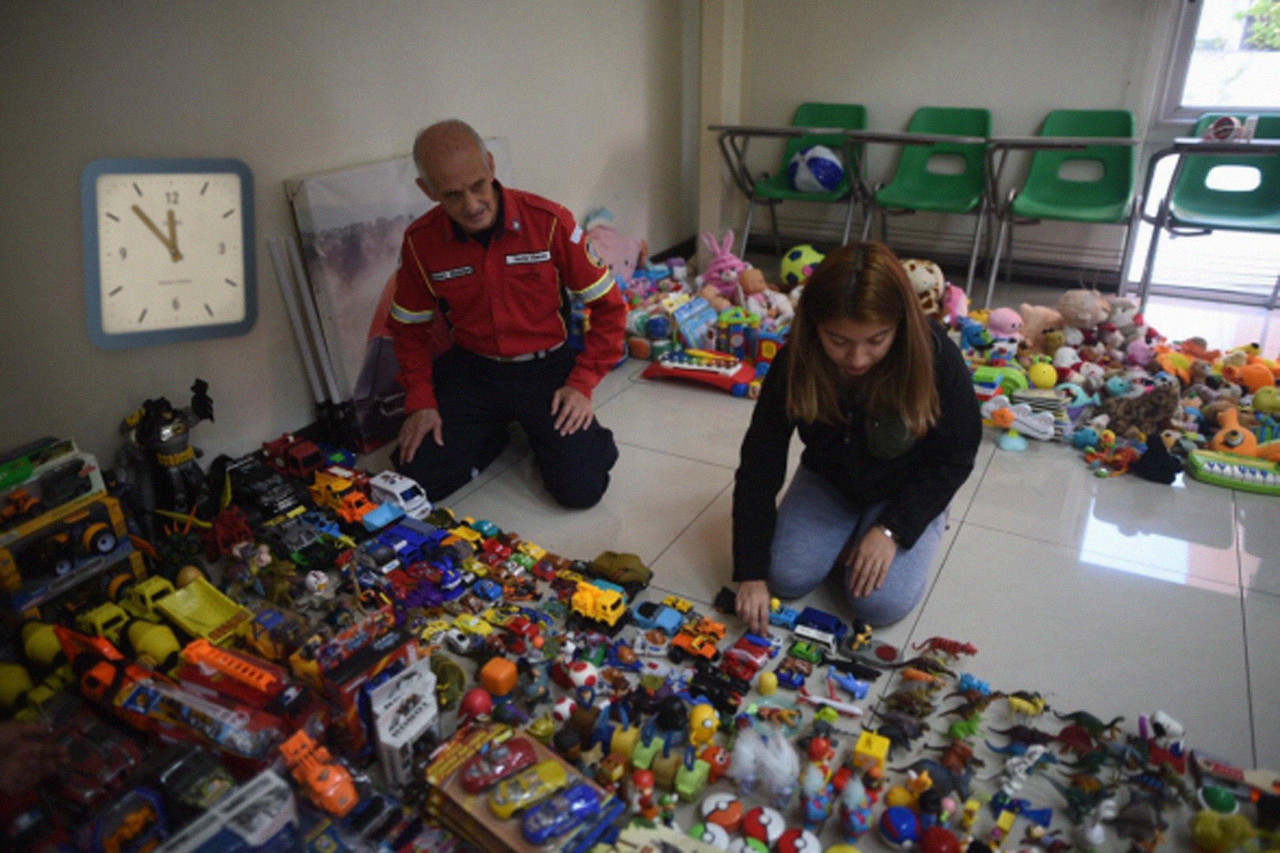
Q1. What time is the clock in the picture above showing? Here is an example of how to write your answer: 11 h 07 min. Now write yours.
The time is 11 h 53 min
